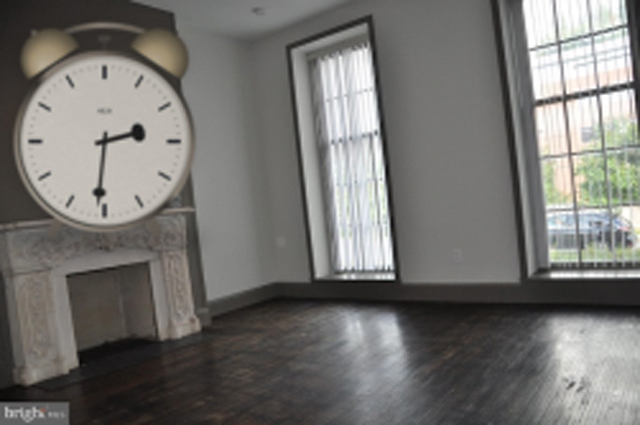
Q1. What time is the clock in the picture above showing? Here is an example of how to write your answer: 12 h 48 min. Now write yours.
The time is 2 h 31 min
